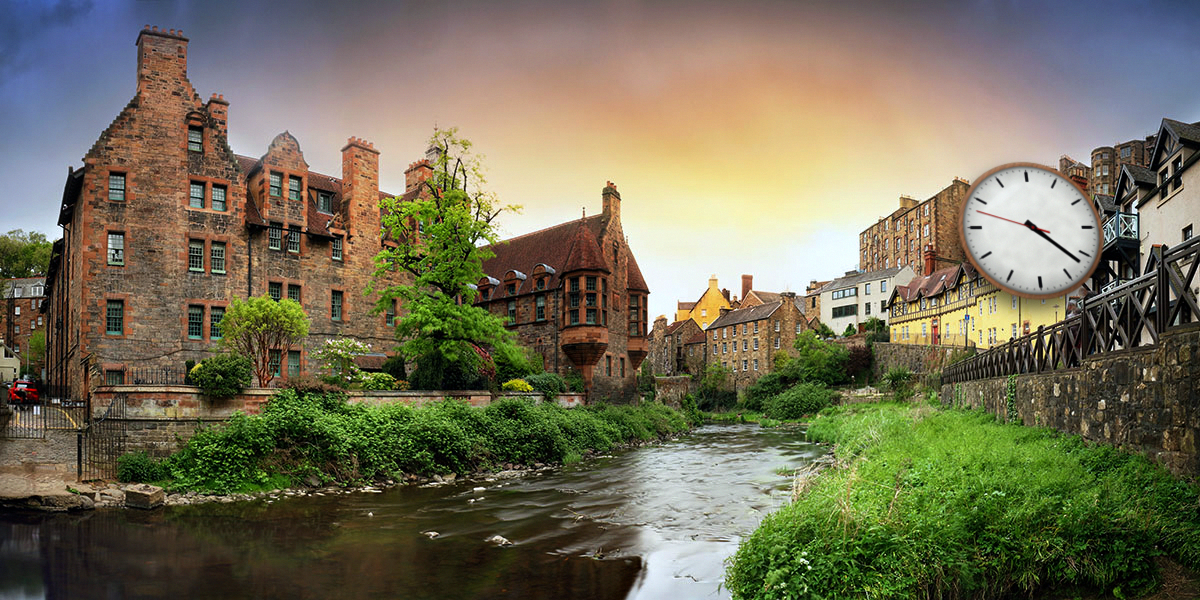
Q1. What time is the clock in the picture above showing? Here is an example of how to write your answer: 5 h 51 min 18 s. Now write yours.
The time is 4 h 21 min 48 s
